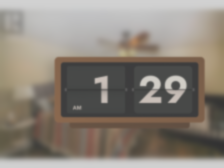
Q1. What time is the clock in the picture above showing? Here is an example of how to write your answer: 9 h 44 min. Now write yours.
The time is 1 h 29 min
